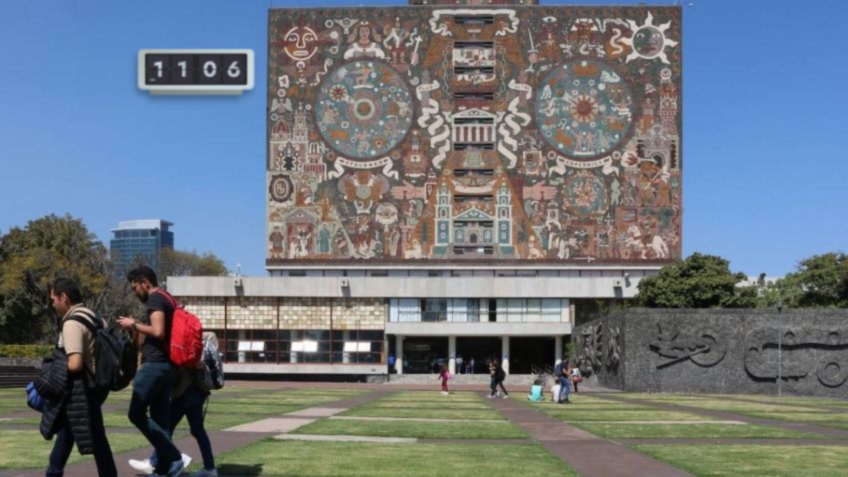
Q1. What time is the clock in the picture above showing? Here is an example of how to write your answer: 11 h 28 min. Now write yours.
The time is 11 h 06 min
